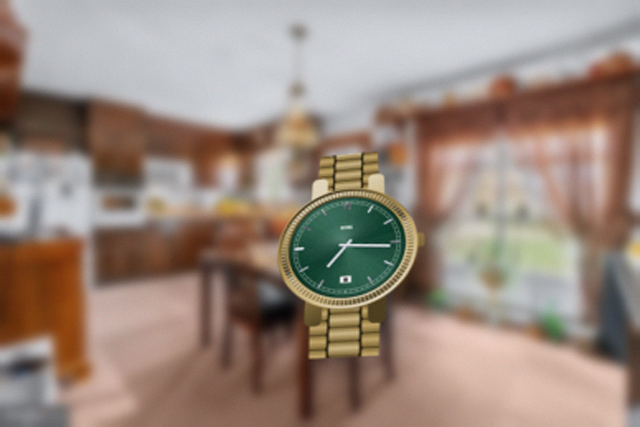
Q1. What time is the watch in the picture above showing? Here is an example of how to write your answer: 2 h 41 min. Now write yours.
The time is 7 h 16 min
